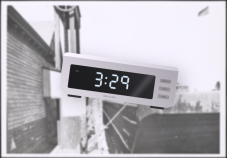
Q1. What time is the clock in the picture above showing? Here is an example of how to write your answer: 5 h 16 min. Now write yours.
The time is 3 h 29 min
